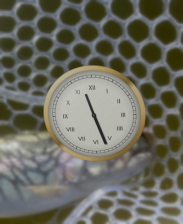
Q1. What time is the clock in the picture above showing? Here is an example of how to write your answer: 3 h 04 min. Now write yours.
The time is 11 h 27 min
